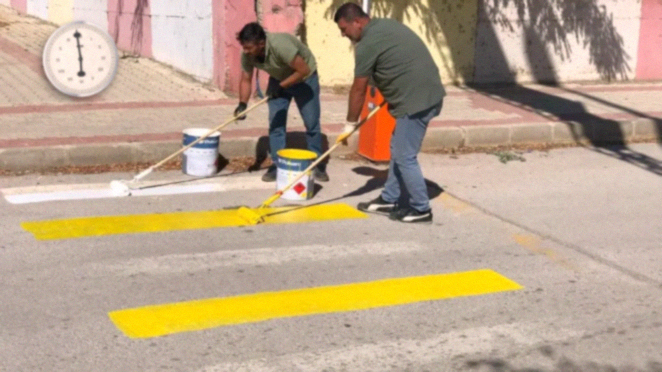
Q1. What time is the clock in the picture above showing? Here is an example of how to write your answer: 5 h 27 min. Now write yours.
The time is 5 h 59 min
